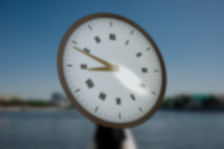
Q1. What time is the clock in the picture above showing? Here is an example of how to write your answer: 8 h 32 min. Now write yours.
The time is 8 h 49 min
